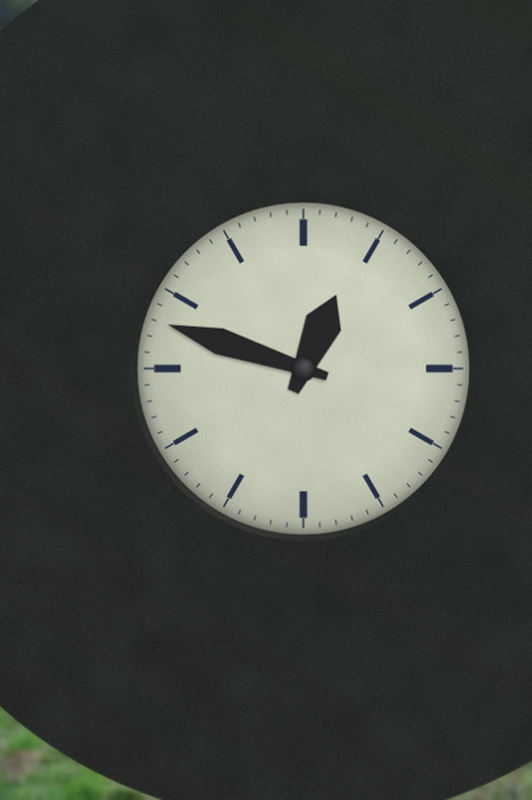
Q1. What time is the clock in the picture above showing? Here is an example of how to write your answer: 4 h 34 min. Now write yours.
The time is 12 h 48 min
